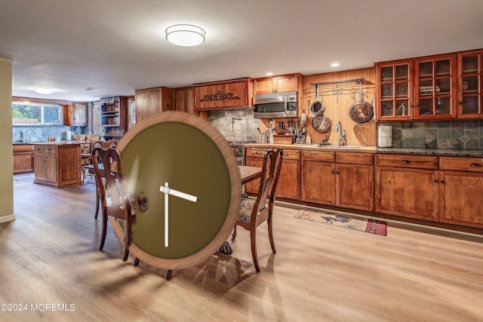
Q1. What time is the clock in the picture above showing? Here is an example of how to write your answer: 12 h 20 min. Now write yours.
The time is 3 h 30 min
